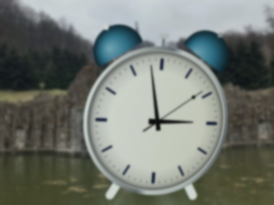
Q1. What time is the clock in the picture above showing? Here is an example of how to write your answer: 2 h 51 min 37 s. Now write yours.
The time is 2 h 58 min 09 s
